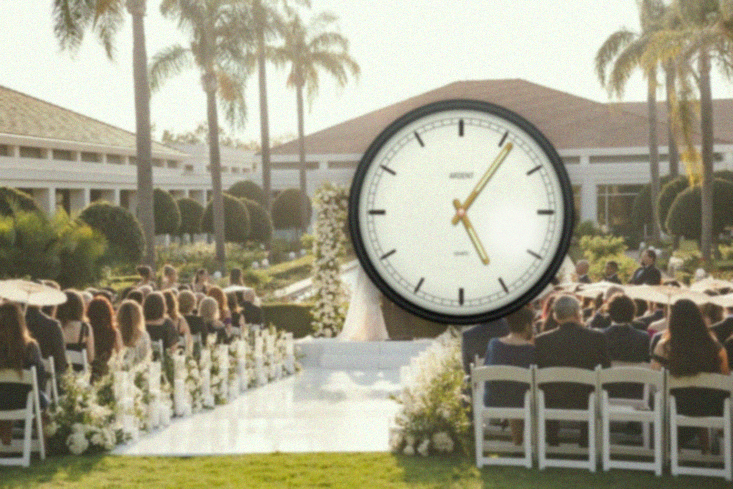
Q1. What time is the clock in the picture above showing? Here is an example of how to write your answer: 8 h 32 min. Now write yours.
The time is 5 h 06 min
